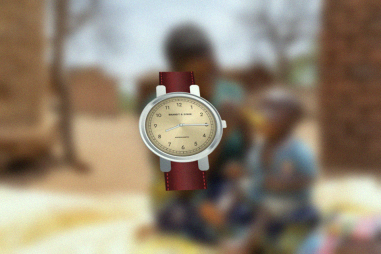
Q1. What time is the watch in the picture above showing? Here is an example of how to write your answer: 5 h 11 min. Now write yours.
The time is 8 h 15 min
